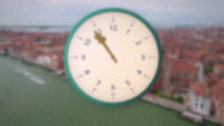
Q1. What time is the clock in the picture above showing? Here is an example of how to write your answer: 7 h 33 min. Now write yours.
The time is 10 h 54 min
